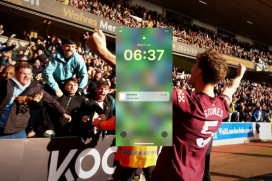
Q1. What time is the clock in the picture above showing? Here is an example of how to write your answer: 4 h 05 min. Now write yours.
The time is 6 h 37 min
